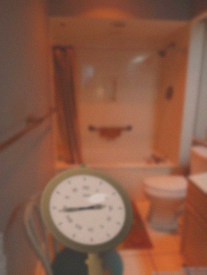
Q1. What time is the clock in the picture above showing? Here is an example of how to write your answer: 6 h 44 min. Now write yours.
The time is 2 h 44 min
